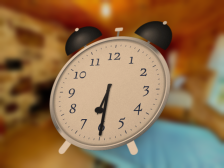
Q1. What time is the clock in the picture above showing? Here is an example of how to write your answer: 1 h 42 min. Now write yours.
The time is 6 h 30 min
